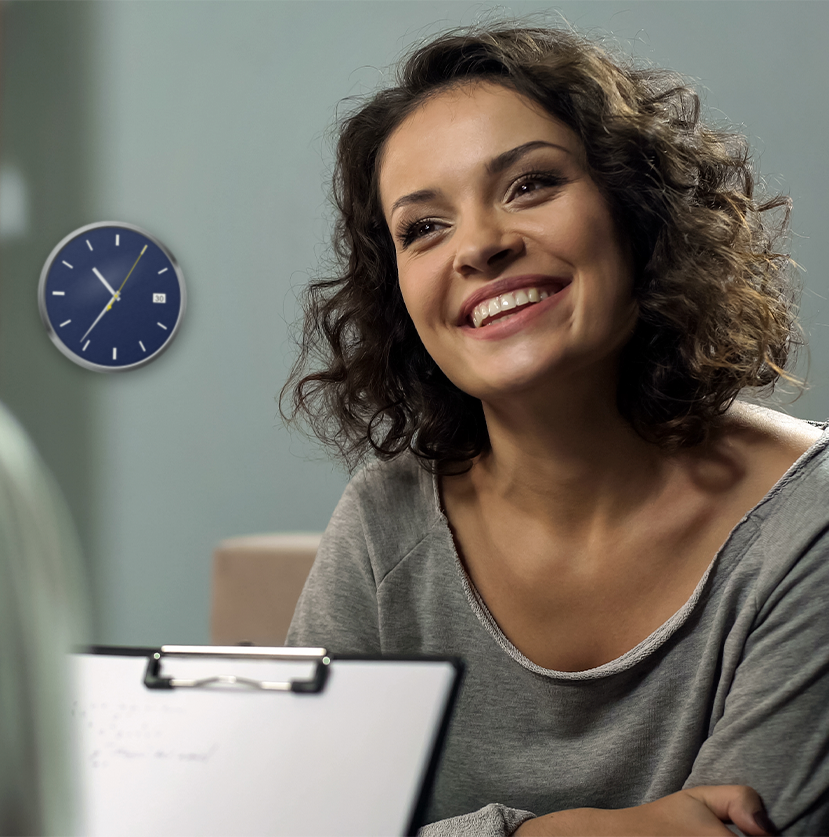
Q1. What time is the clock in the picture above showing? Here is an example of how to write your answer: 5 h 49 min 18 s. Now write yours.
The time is 10 h 36 min 05 s
